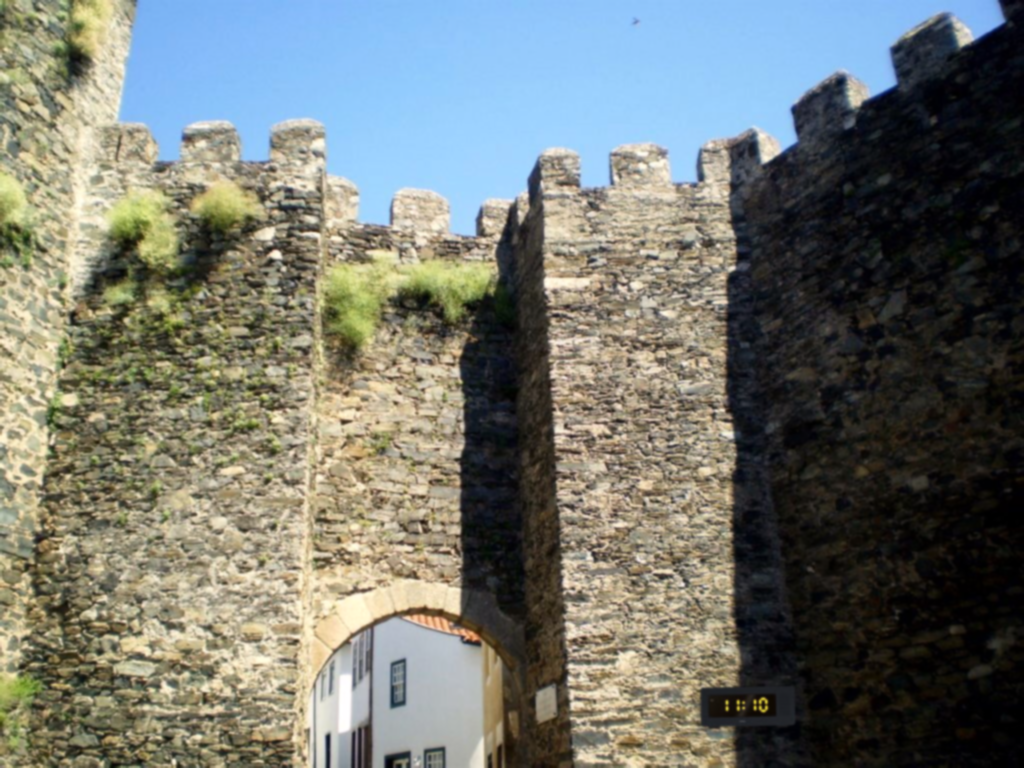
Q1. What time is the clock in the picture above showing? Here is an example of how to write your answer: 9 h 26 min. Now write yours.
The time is 11 h 10 min
